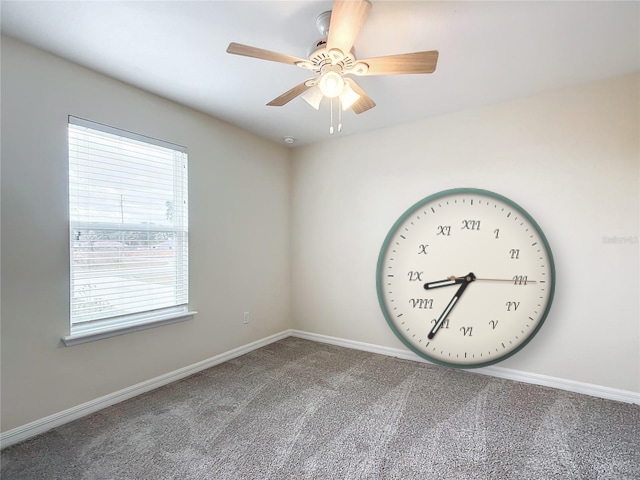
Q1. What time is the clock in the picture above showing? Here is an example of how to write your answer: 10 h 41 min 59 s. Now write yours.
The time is 8 h 35 min 15 s
